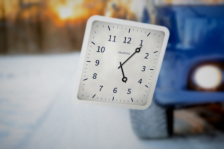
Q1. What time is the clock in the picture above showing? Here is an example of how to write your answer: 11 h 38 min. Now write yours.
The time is 5 h 06 min
